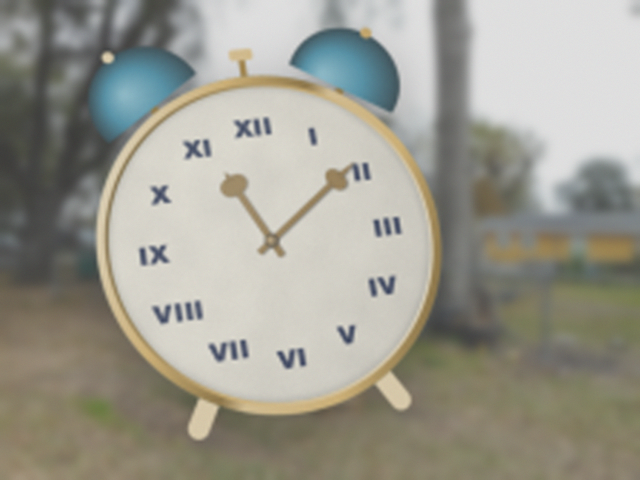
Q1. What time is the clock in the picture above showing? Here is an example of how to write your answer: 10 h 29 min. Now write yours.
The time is 11 h 09 min
